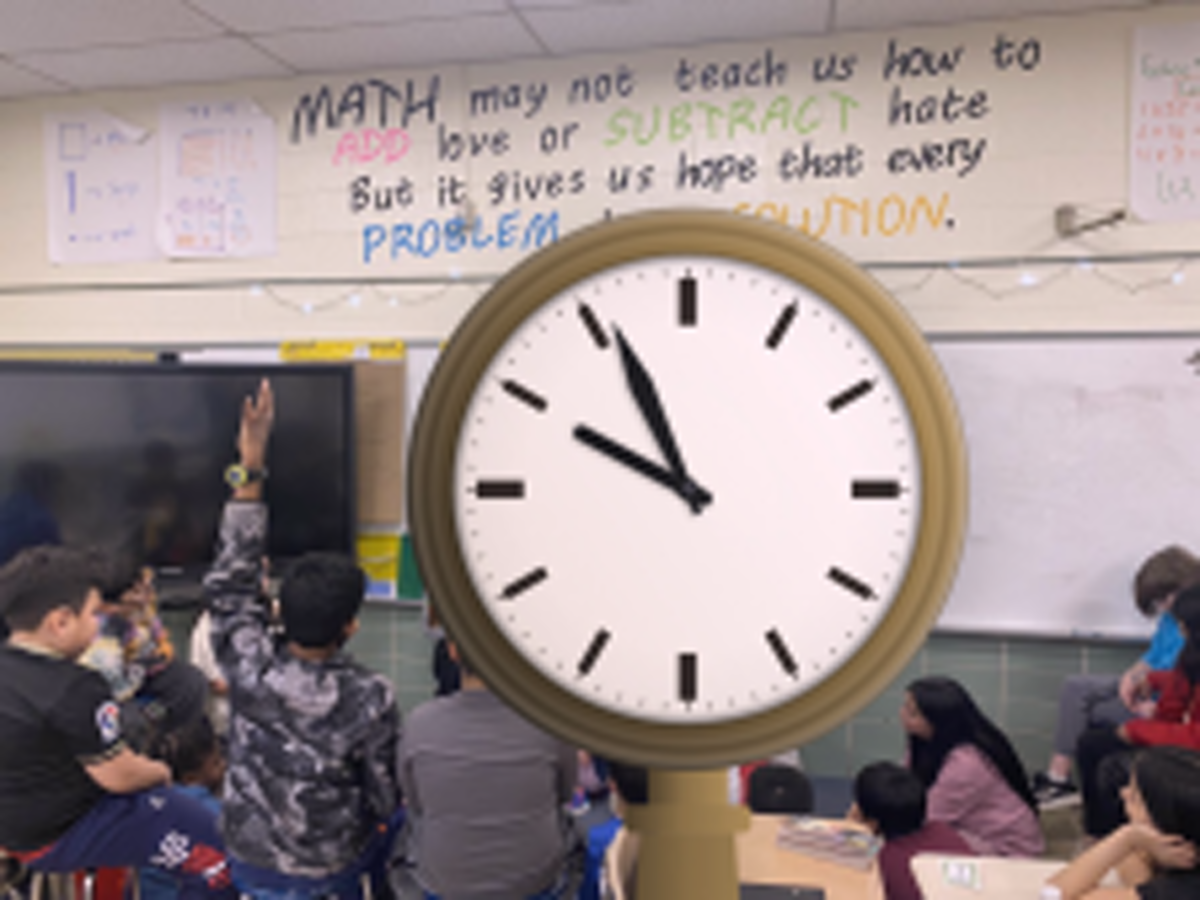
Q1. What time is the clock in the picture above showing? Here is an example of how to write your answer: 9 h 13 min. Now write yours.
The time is 9 h 56 min
